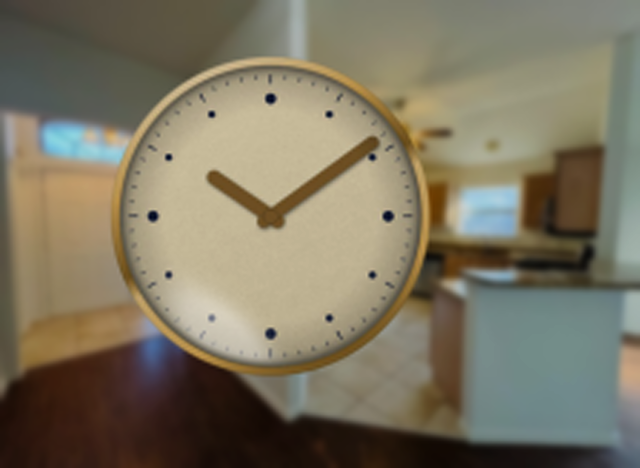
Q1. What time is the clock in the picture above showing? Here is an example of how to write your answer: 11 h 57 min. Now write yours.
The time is 10 h 09 min
